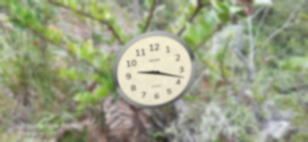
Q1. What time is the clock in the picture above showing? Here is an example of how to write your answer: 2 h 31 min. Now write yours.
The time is 9 h 18 min
